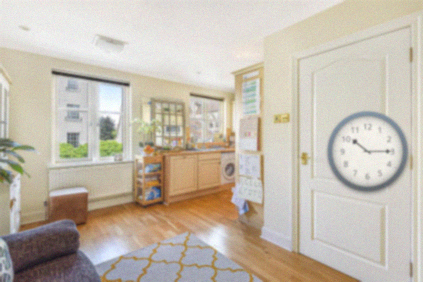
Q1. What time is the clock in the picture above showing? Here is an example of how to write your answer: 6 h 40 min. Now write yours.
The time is 10 h 15 min
